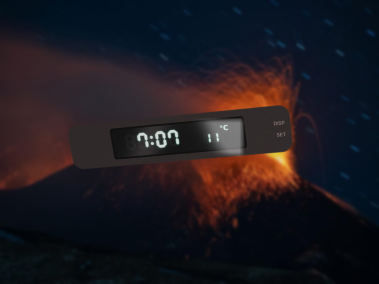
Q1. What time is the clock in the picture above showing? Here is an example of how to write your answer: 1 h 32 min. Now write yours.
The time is 7 h 07 min
